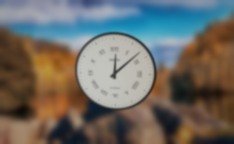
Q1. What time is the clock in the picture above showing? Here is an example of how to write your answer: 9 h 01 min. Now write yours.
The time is 12 h 08 min
